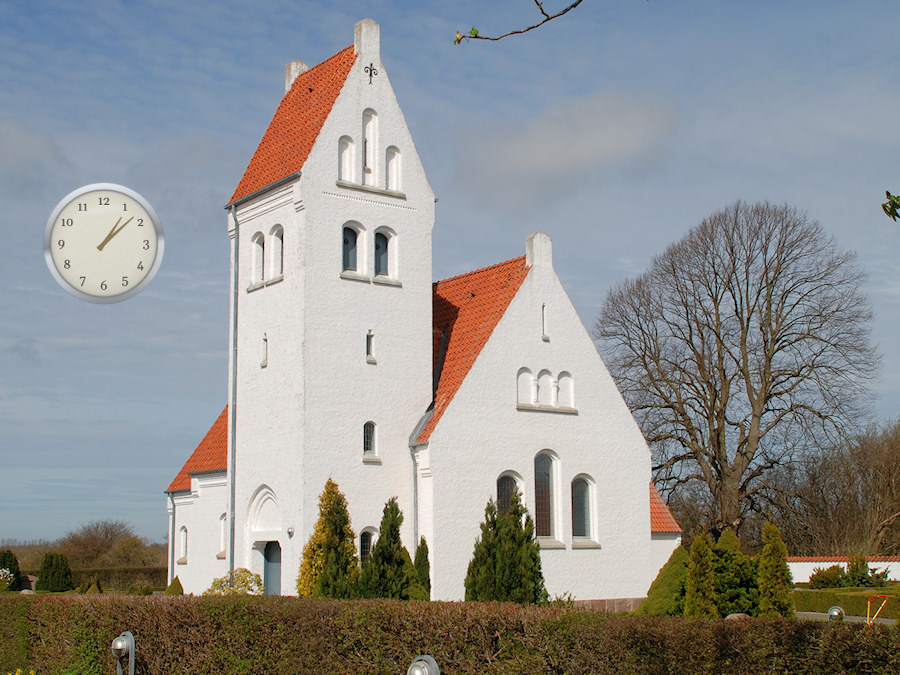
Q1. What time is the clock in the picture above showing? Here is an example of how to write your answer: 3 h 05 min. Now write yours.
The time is 1 h 08 min
